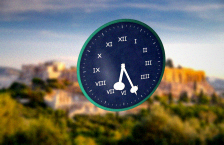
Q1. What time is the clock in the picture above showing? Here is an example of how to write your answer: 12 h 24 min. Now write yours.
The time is 6 h 26 min
